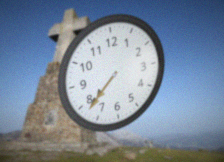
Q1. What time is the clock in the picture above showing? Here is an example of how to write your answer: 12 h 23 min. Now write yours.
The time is 7 h 38 min
